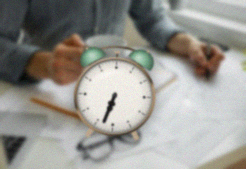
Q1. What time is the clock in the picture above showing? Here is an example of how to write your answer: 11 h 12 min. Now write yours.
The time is 6 h 33 min
